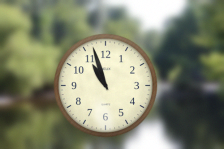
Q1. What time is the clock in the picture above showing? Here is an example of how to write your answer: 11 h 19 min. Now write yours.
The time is 10 h 57 min
